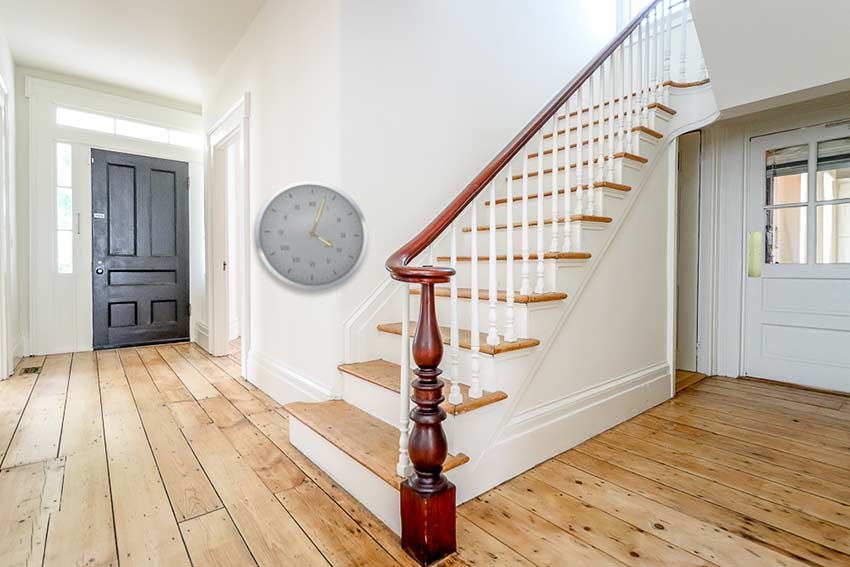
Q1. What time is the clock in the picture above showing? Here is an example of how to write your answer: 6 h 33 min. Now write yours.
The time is 4 h 03 min
